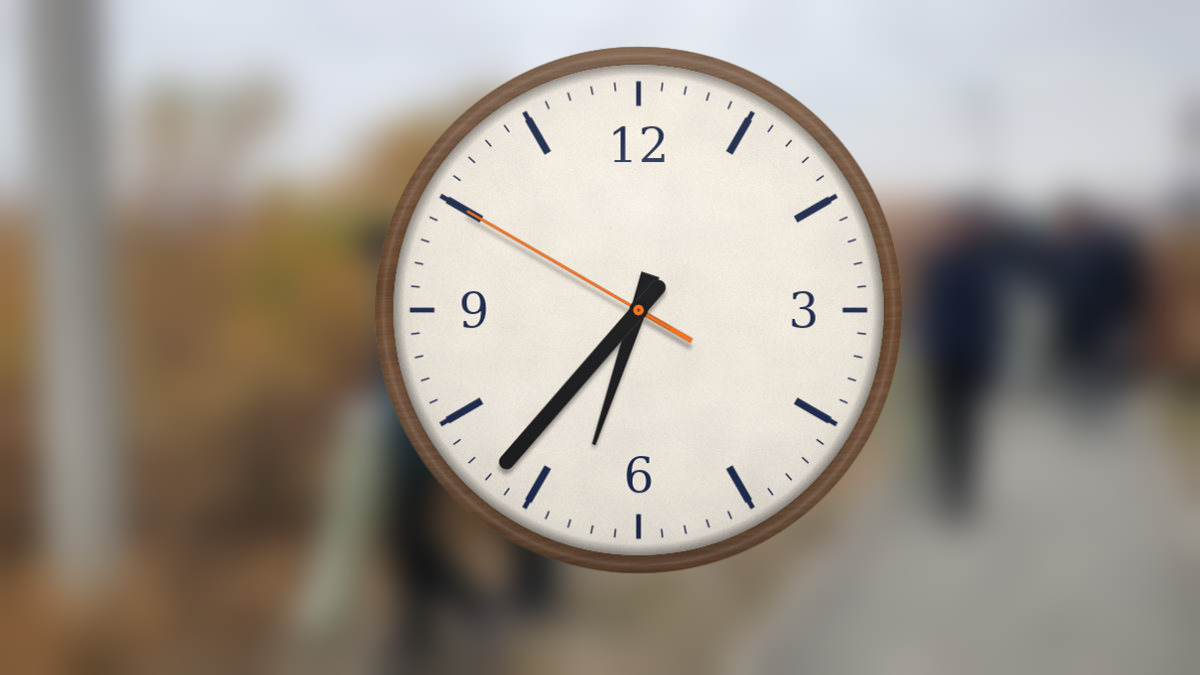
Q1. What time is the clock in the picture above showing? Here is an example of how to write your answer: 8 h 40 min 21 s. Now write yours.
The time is 6 h 36 min 50 s
